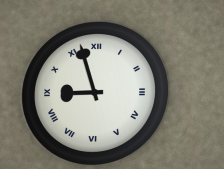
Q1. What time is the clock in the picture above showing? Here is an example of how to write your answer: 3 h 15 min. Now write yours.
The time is 8 h 57 min
